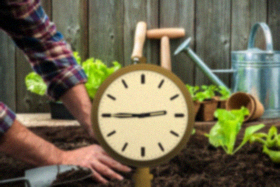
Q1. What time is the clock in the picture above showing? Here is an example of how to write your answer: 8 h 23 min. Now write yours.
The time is 2 h 45 min
